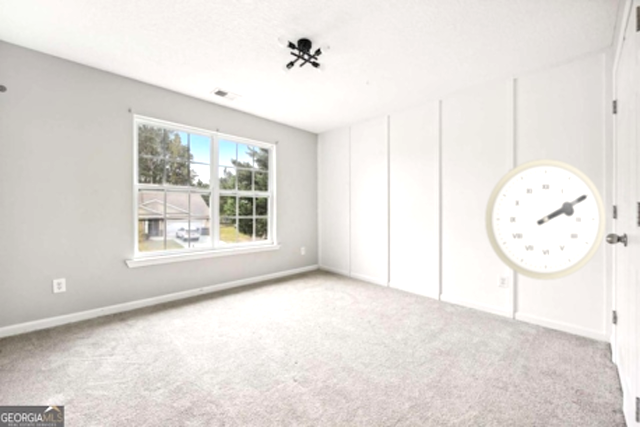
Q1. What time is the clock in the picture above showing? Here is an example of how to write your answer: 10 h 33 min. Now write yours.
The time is 2 h 10 min
